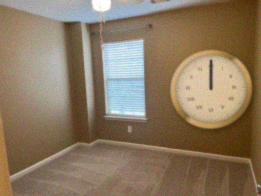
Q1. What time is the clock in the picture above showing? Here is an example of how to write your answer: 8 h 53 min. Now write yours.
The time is 12 h 00 min
